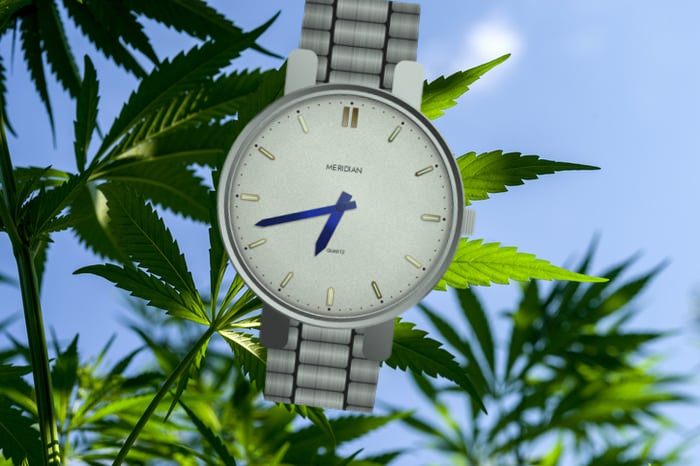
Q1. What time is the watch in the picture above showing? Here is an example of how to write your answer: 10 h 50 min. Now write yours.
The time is 6 h 42 min
